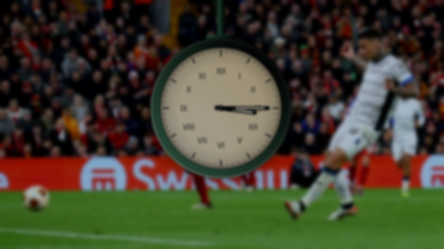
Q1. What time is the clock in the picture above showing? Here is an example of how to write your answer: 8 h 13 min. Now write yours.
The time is 3 h 15 min
